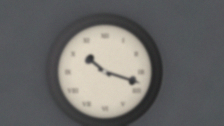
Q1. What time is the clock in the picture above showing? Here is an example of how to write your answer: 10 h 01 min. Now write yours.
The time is 10 h 18 min
